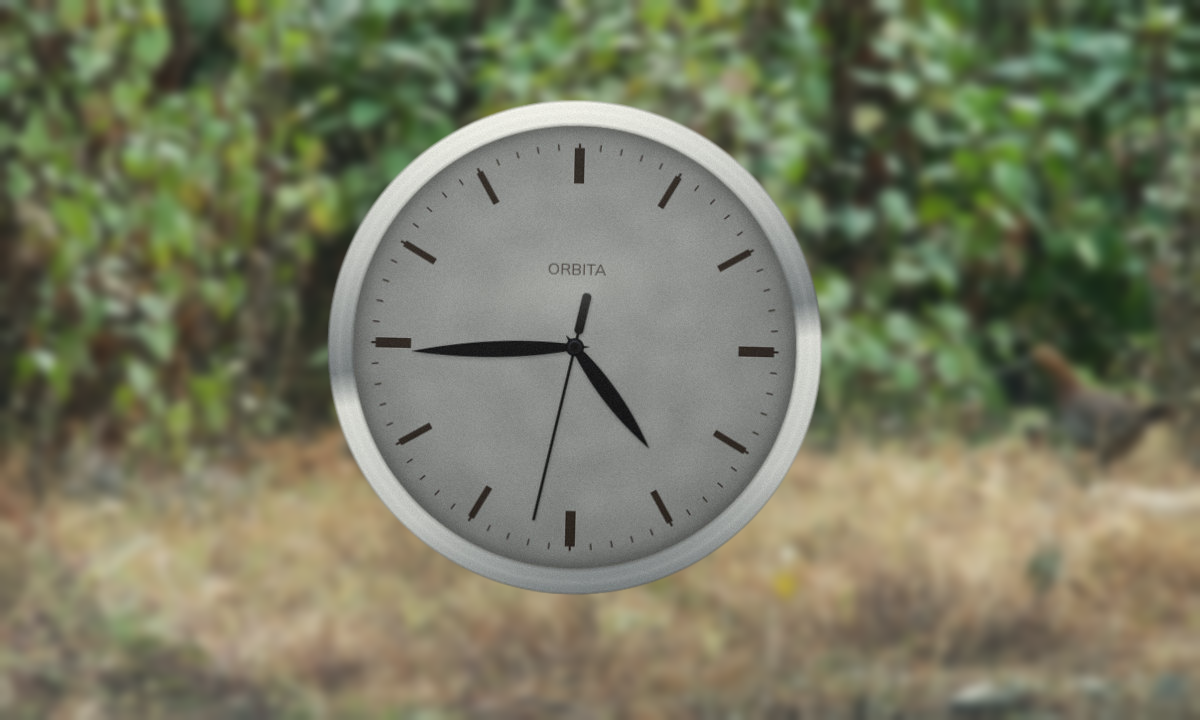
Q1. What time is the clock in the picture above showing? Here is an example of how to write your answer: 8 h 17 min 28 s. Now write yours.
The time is 4 h 44 min 32 s
